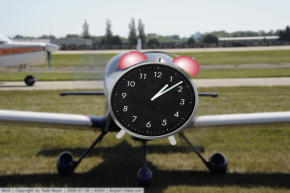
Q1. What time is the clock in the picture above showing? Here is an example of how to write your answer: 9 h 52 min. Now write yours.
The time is 1 h 08 min
